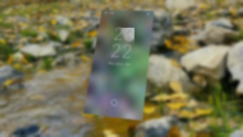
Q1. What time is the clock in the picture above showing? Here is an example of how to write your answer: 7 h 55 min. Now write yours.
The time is 23 h 22 min
